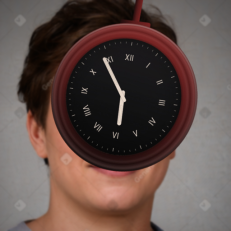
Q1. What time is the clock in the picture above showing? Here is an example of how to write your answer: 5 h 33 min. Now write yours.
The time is 5 h 54 min
